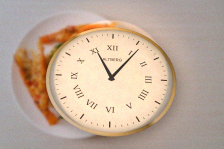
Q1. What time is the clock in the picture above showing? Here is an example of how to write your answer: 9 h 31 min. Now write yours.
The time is 11 h 06 min
